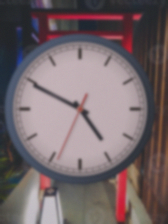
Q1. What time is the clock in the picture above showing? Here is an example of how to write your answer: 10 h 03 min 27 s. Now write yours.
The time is 4 h 49 min 34 s
